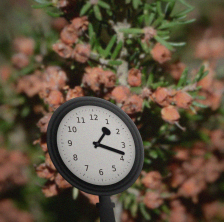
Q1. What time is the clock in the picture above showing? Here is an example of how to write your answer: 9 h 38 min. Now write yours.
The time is 1 h 18 min
